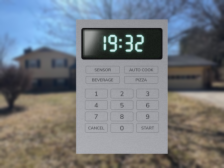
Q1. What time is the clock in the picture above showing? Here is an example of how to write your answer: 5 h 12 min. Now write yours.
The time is 19 h 32 min
